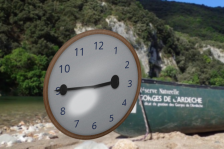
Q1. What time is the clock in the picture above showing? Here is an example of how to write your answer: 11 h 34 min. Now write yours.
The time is 2 h 45 min
